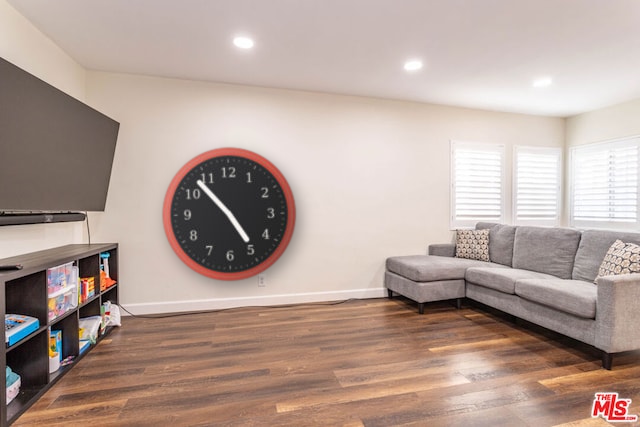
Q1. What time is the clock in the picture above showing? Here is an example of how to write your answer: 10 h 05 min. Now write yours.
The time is 4 h 53 min
